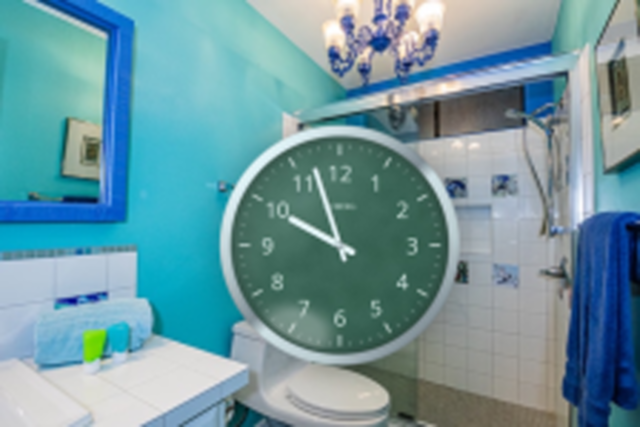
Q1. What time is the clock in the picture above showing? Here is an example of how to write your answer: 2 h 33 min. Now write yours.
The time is 9 h 57 min
